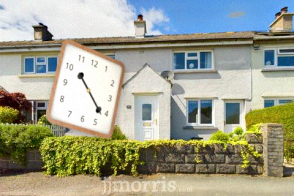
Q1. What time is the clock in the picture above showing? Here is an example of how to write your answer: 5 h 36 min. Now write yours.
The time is 10 h 22 min
